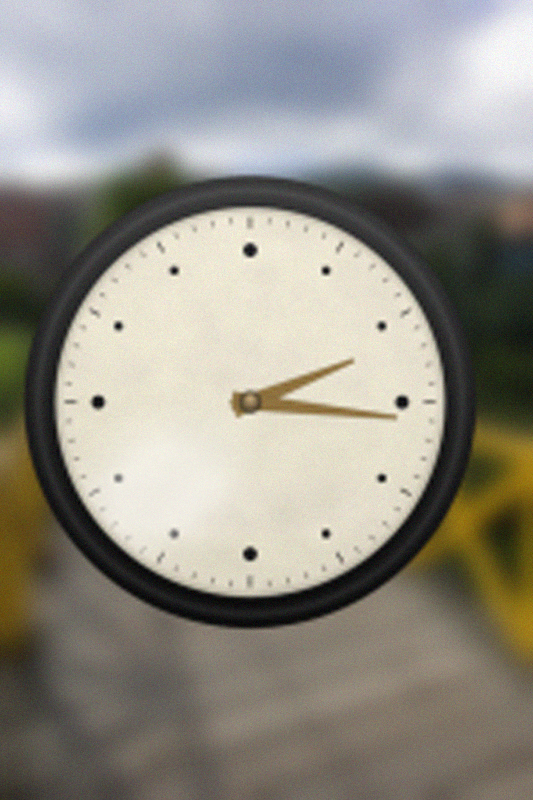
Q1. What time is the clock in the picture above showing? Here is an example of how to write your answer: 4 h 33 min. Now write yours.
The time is 2 h 16 min
